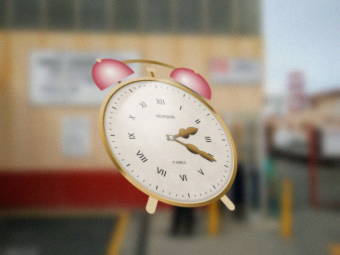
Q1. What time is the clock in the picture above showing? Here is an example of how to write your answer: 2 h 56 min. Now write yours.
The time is 2 h 20 min
